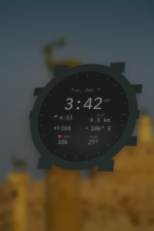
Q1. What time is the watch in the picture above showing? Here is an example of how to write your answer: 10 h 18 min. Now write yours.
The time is 3 h 42 min
